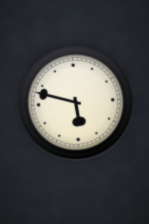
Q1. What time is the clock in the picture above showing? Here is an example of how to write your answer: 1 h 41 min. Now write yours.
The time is 5 h 48 min
